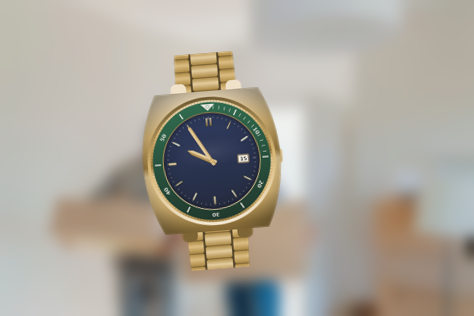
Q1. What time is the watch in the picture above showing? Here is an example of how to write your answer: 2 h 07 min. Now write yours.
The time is 9 h 55 min
